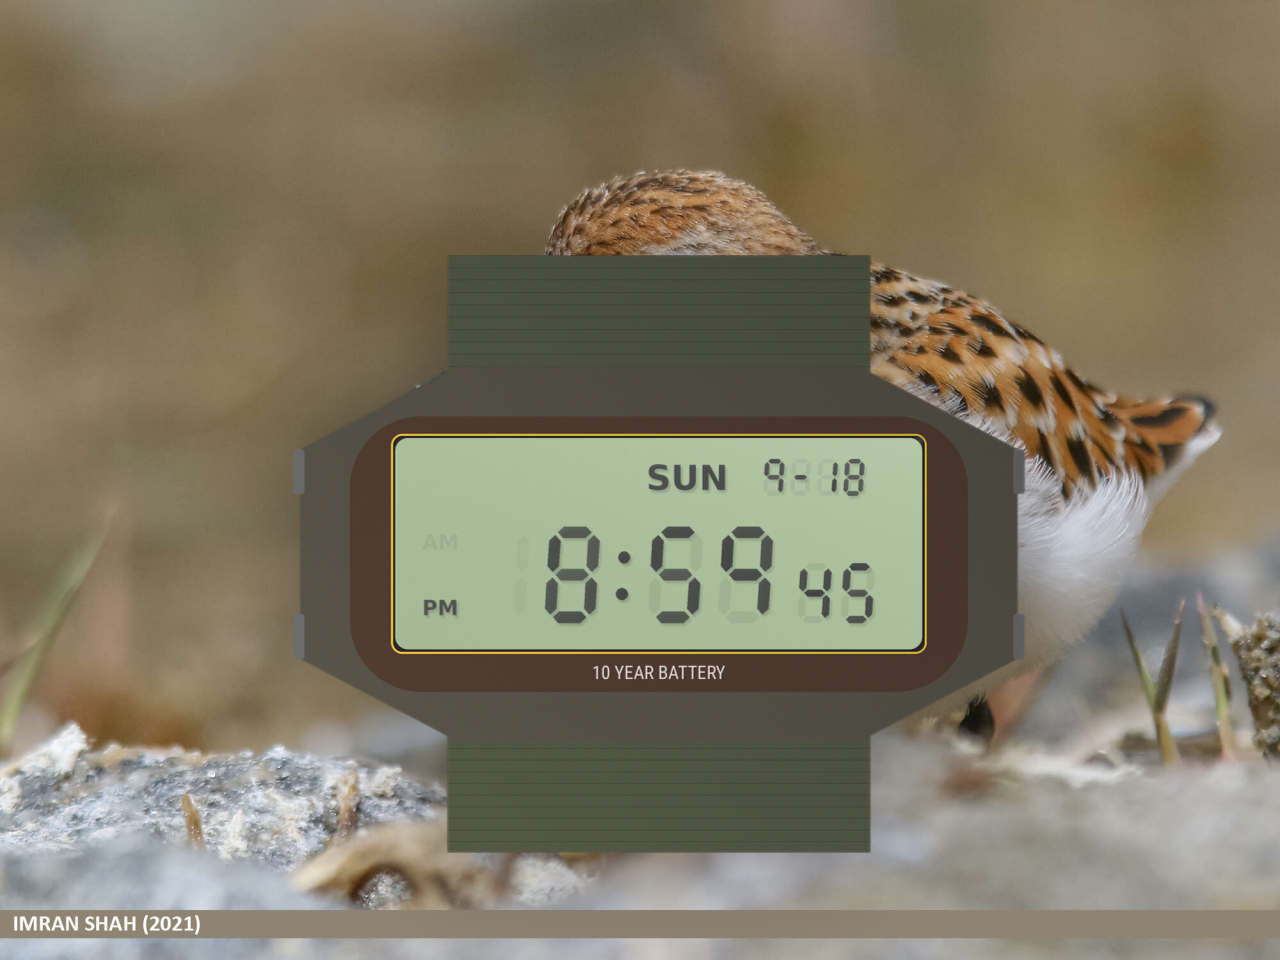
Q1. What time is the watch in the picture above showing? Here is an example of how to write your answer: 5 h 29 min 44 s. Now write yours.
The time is 8 h 59 min 45 s
